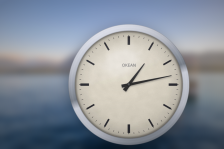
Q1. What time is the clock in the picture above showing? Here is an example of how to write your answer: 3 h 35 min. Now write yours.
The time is 1 h 13 min
